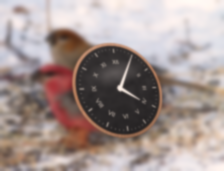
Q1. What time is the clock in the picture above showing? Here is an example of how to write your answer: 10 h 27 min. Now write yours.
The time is 4 h 05 min
